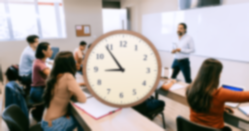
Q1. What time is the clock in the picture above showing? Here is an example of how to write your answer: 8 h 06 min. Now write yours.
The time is 8 h 54 min
